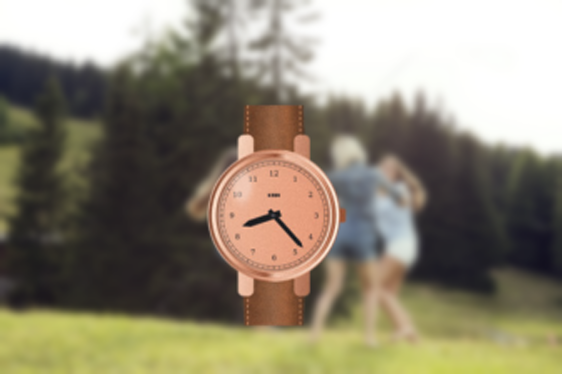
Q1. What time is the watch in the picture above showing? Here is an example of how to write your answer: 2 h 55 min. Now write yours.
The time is 8 h 23 min
